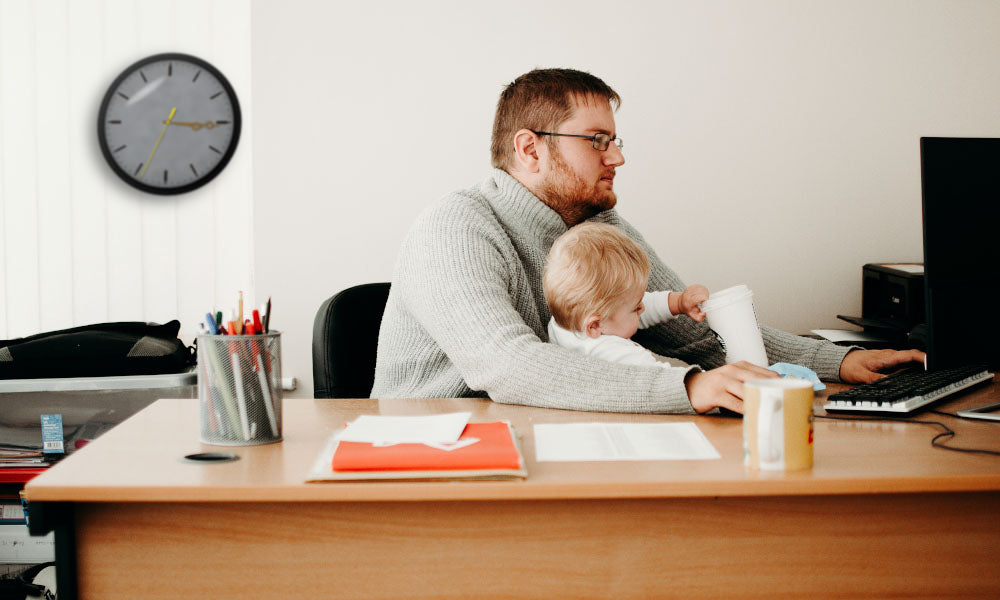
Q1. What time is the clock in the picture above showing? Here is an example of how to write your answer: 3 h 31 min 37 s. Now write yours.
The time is 3 h 15 min 34 s
